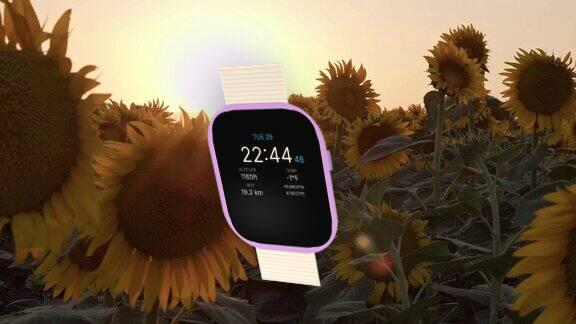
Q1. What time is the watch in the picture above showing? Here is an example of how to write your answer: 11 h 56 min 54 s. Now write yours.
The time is 22 h 44 min 46 s
